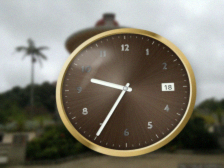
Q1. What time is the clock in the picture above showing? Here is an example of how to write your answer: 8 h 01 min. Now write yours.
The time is 9 h 35 min
